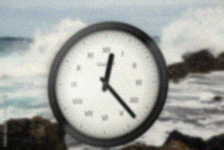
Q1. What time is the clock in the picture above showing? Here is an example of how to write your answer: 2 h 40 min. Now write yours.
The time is 12 h 23 min
